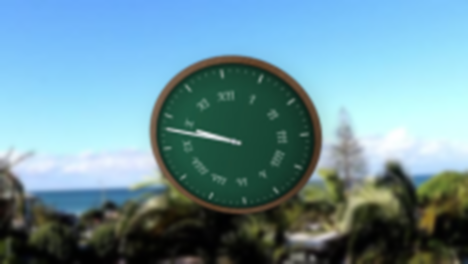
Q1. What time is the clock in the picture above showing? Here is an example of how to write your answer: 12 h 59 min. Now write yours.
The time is 9 h 48 min
